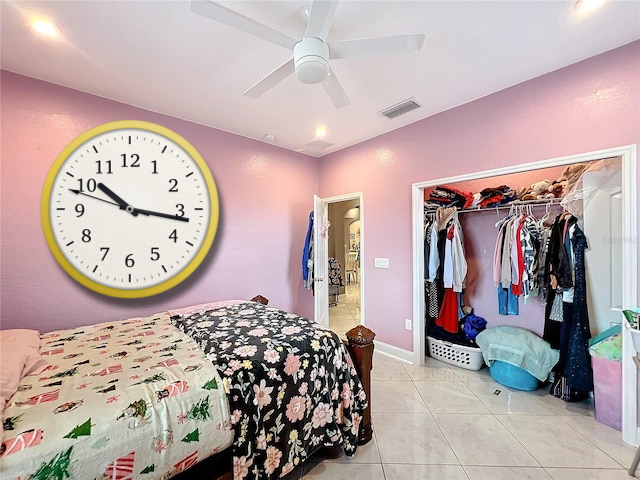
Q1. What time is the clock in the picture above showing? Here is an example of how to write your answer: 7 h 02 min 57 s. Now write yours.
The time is 10 h 16 min 48 s
